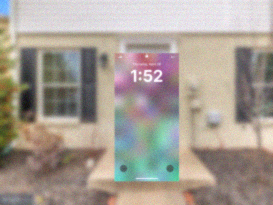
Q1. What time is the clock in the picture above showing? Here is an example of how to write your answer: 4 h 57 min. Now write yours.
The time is 1 h 52 min
